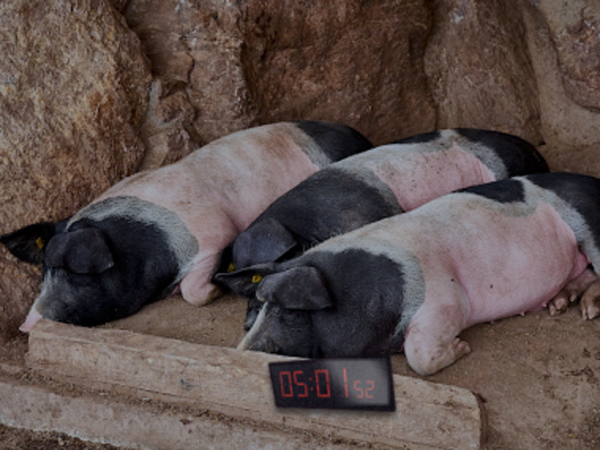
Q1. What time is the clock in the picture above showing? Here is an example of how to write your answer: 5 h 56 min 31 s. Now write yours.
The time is 5 h 01 min 52 s
